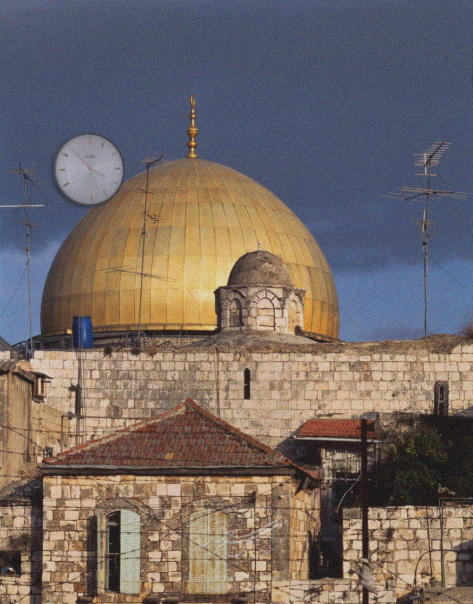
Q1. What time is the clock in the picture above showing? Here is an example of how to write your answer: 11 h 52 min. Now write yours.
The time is 3 h 53 min
